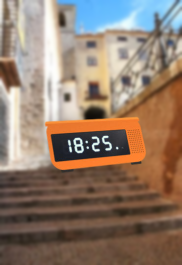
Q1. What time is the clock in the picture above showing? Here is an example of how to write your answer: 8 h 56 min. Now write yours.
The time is 18 h 25 min
